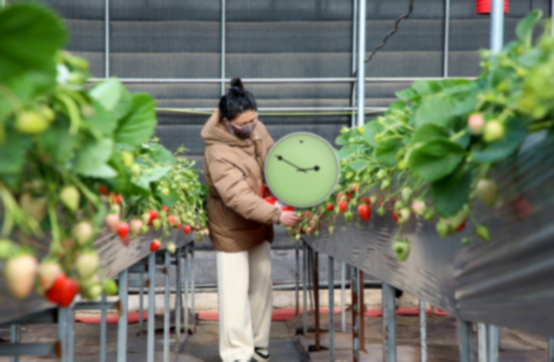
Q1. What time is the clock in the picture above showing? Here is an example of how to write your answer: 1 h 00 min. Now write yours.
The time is 2 h 50 min
